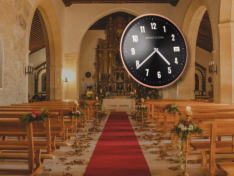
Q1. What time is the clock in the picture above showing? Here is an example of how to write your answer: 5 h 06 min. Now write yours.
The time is 4 h 39 min
